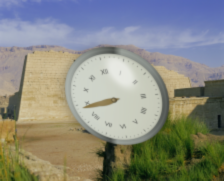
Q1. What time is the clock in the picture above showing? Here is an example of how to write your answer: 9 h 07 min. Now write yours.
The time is 8 h 44 min
